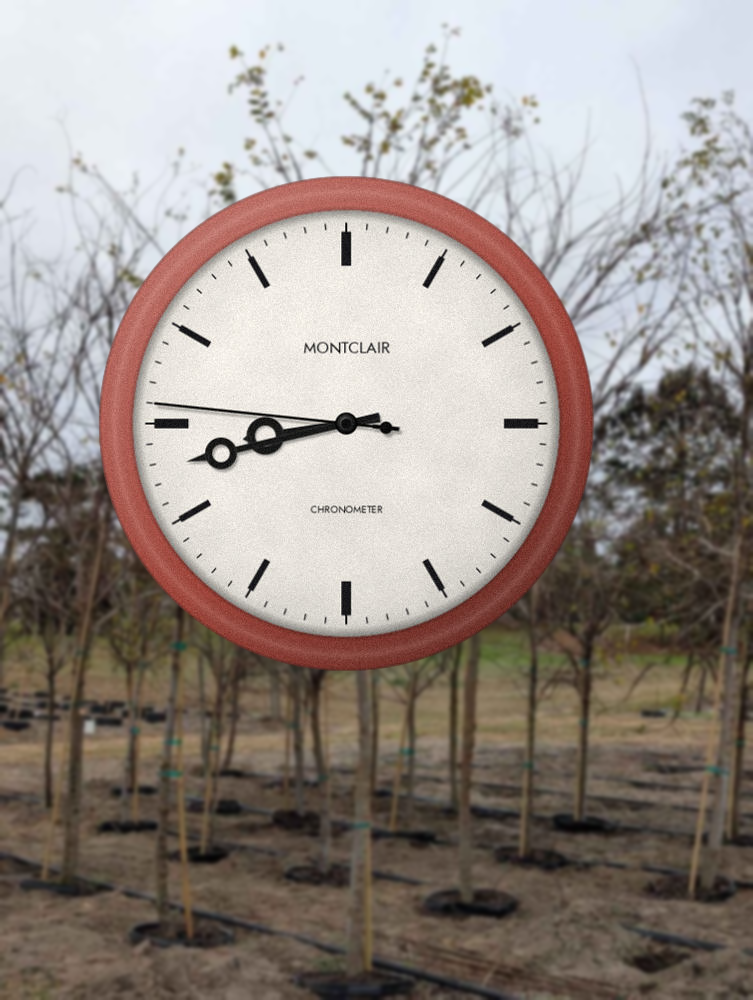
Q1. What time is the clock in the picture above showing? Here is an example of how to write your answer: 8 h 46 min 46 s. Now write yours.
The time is 8 h 42 min 46 s
